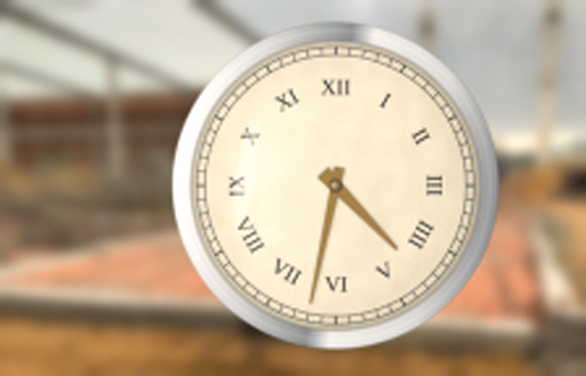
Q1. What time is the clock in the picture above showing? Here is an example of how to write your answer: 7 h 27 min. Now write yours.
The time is 4 h 32 min
